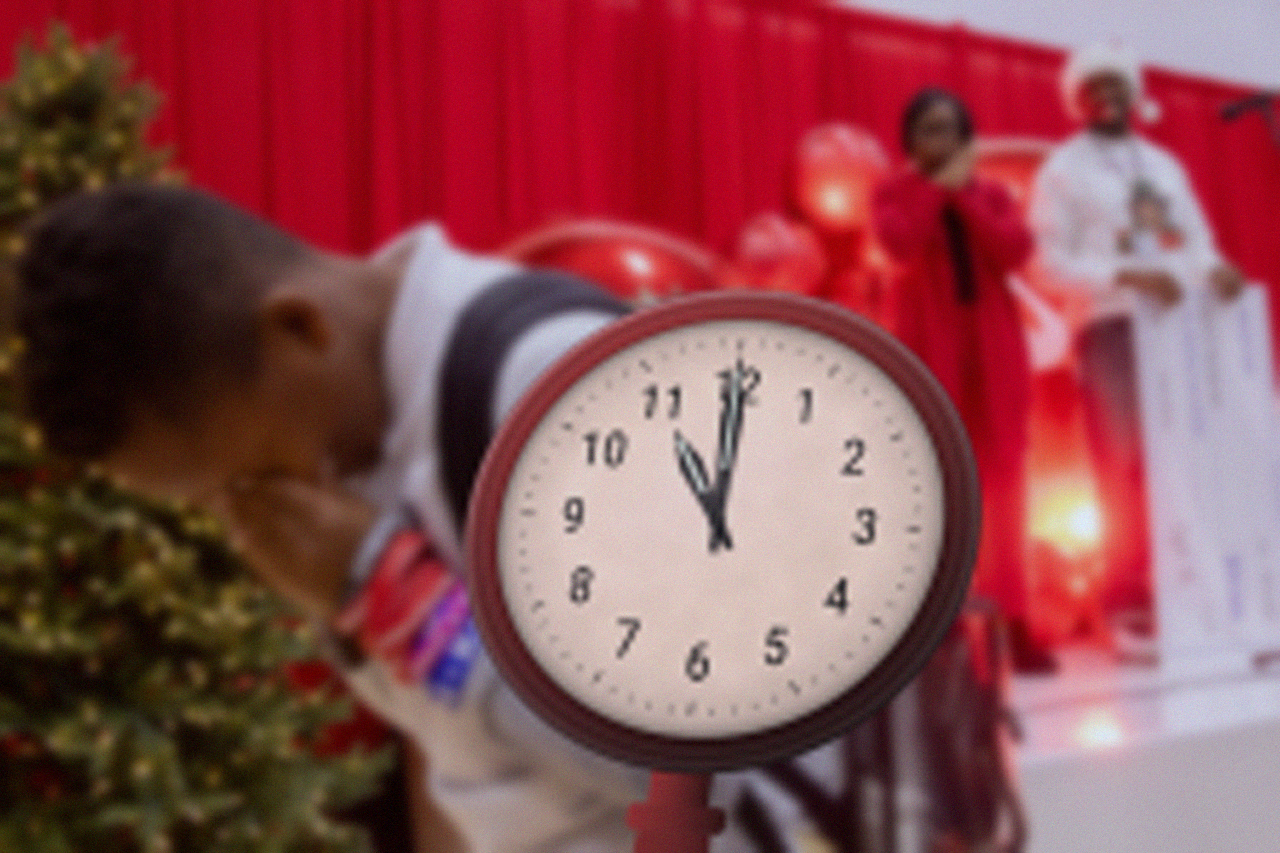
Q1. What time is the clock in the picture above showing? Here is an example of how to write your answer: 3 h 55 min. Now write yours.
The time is 11 h 00 min
